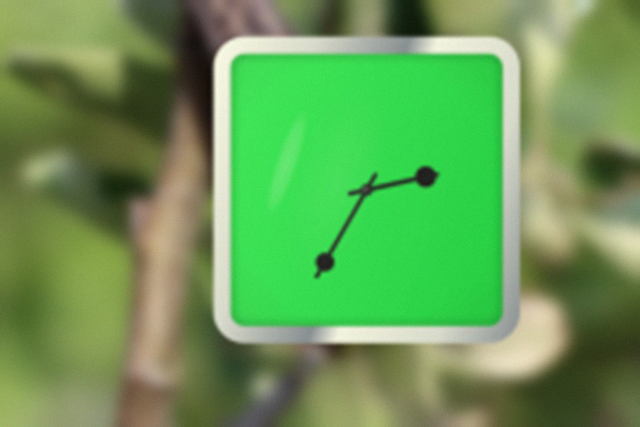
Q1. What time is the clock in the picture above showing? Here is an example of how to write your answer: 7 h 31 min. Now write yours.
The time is 2 h 35 min
